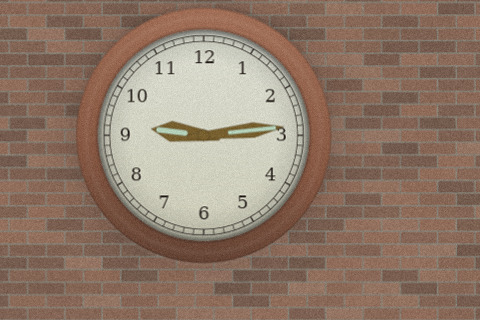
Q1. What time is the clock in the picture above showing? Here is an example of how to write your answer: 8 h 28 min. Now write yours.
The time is 9 h 14 min
